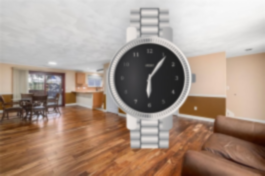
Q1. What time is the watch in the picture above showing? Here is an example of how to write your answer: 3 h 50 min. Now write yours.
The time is 6 h 06 min
